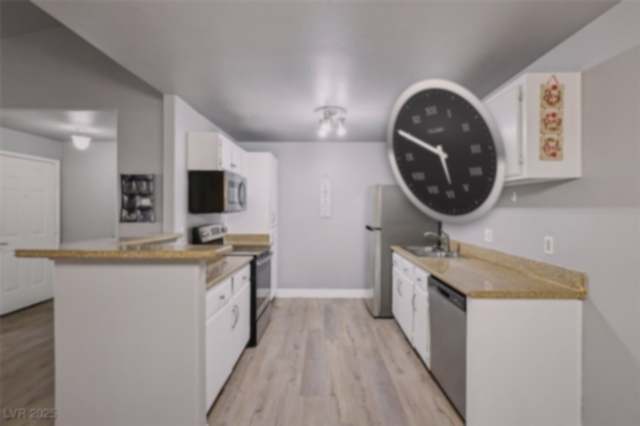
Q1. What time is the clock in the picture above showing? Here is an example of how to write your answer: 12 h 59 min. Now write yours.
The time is 5 h 50 min
